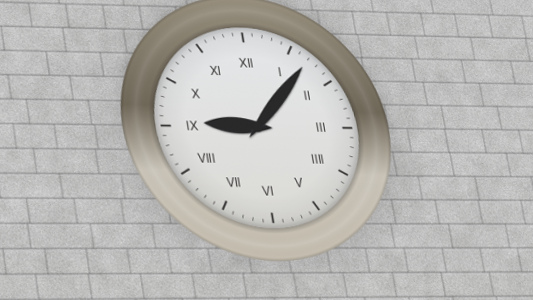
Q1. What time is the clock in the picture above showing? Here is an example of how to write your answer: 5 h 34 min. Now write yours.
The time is 9 h 07 min
